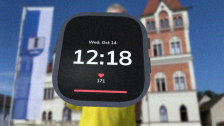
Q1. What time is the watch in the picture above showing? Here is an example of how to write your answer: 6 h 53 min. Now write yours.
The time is 12 h 18 min
